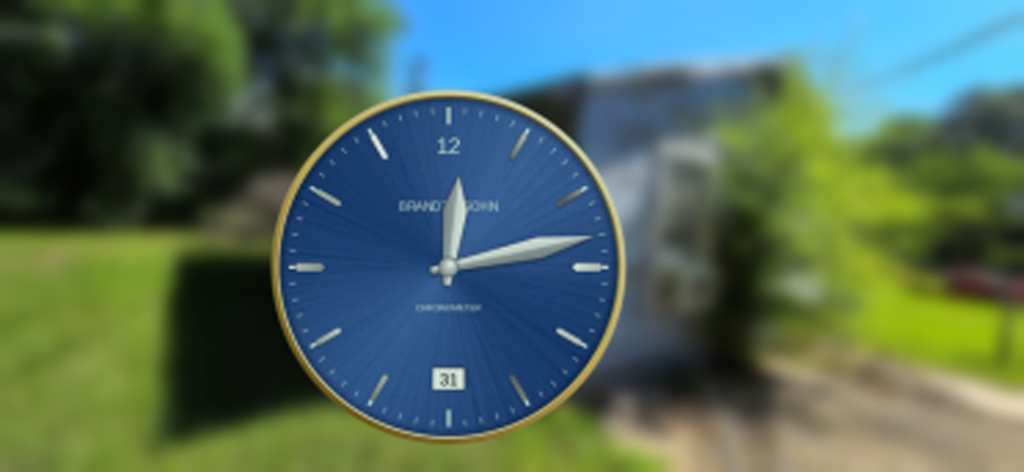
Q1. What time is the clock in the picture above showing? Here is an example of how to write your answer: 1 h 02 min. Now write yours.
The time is 12 h 13 min
